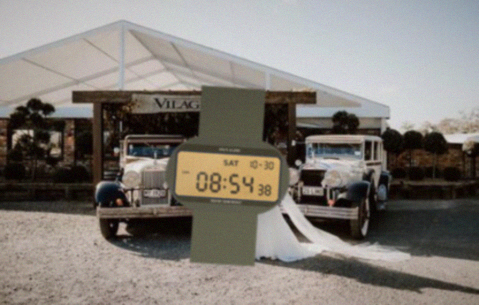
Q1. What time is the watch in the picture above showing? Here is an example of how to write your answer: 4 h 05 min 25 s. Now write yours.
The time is 8 h 54 min 38 s
